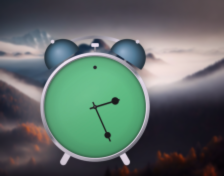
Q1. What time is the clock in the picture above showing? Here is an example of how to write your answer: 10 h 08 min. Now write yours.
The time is 2 h 26 min
